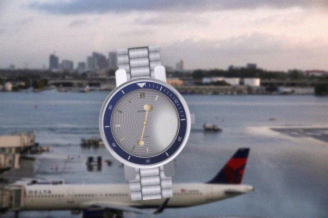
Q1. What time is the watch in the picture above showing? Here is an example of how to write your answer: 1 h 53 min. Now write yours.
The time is 12 h 33 min
